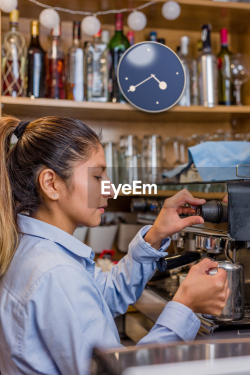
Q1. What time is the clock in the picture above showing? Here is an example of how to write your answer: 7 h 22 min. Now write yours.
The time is 4 h 41 min
